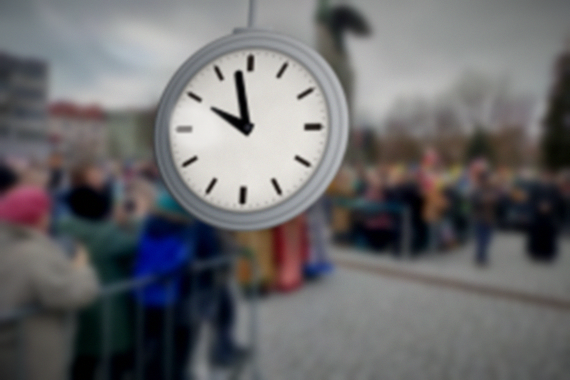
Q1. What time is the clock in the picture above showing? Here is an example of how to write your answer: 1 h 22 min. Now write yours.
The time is 9 h 58 min
